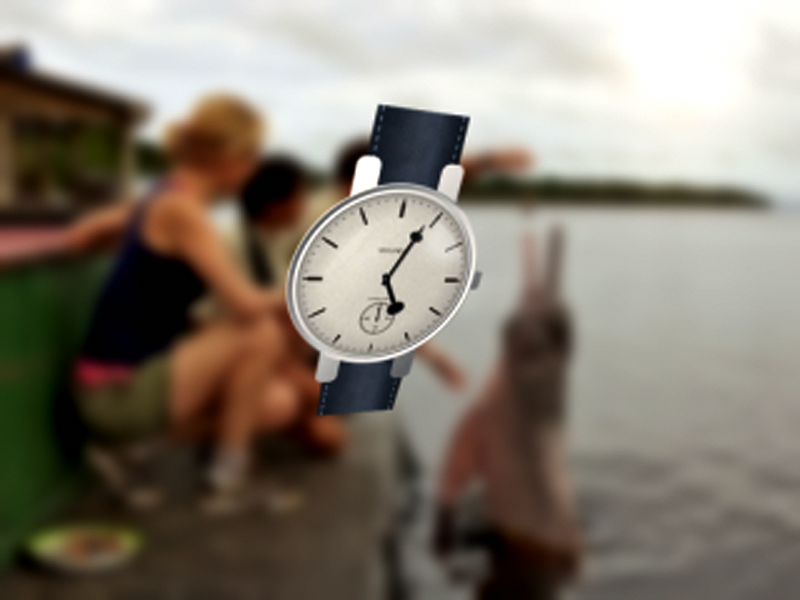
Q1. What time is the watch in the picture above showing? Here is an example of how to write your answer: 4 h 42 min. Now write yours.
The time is 5 h 04 min
